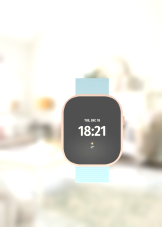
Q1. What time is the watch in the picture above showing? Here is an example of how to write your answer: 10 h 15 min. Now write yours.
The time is 18 h 21 min
